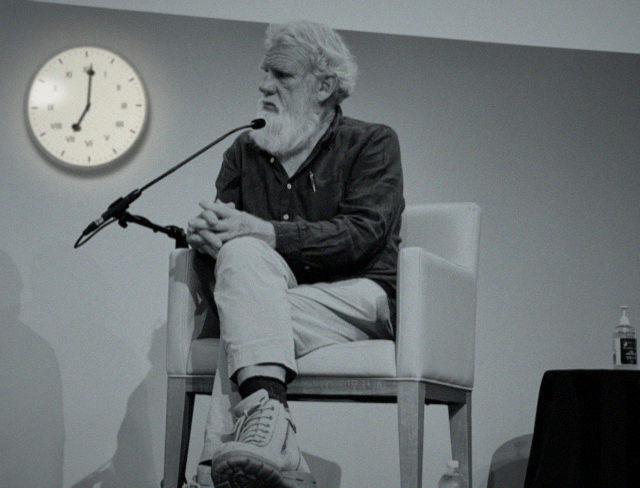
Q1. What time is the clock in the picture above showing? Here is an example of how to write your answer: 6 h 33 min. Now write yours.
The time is 7 h 01 min
